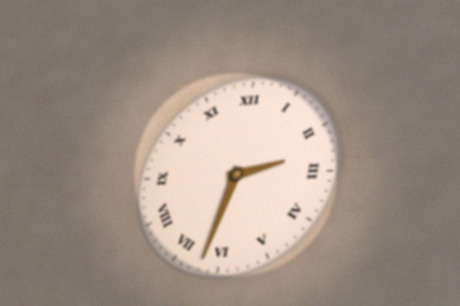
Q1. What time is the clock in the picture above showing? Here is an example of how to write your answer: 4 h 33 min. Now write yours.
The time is 2 h 32 min
